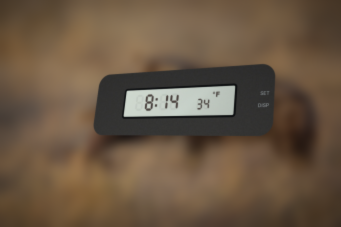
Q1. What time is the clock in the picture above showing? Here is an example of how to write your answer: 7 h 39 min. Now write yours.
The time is 8 h 14 min
